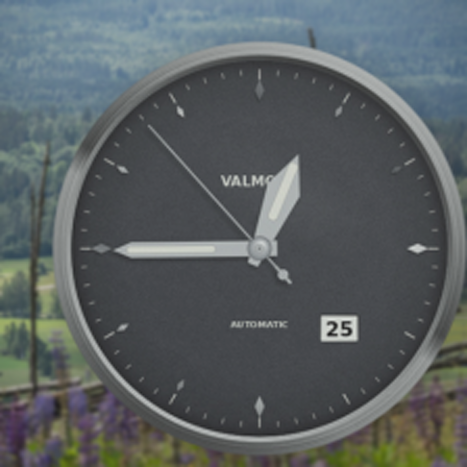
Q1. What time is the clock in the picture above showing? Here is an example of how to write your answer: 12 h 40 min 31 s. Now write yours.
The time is 12 h 44 min 53 s
